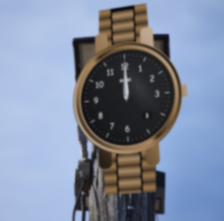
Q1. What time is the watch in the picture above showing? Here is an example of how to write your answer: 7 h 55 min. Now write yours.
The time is 12 h 00 min
